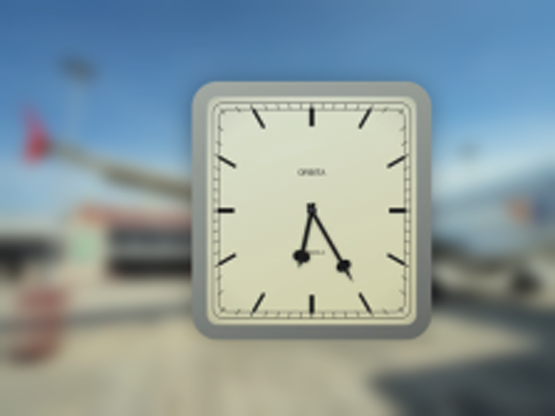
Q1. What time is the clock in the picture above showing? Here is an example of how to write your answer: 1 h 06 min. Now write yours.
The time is 6 h 25 min
